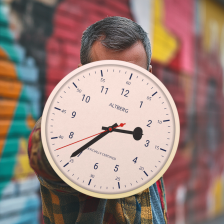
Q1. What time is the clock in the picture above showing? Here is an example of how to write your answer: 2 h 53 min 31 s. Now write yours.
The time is 2 h 35 min 38 s
